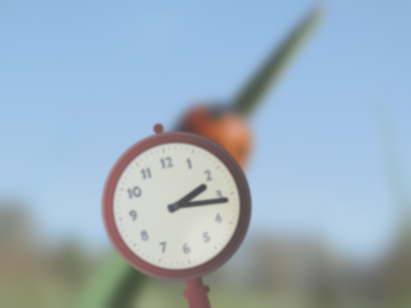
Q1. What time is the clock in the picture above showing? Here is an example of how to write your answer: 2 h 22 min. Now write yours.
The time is 2 h 16 min
